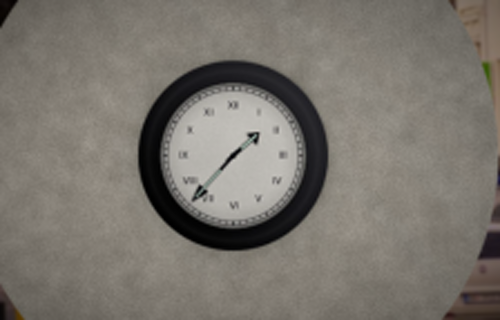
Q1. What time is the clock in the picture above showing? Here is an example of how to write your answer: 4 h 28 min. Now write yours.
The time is 1 h 37 min
